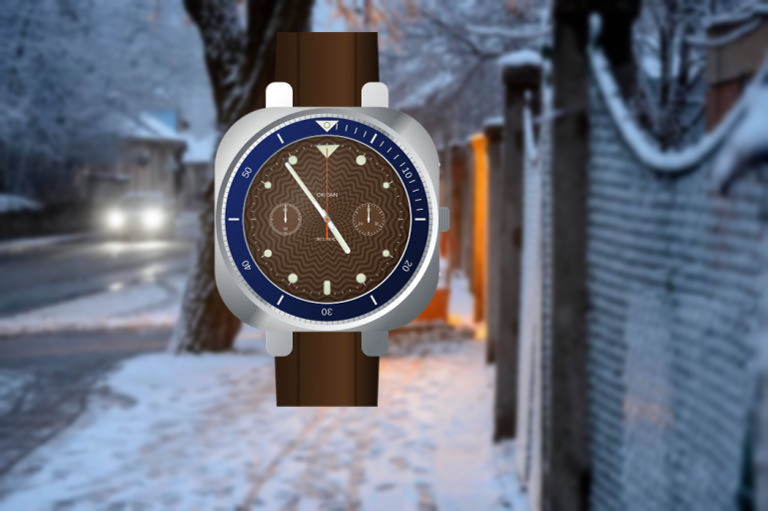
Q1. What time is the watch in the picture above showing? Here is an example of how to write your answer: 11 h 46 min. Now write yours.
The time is 4 h 54 min
